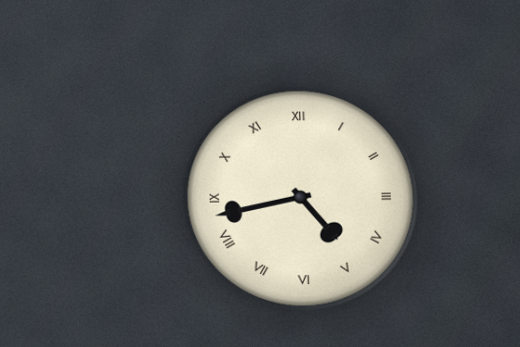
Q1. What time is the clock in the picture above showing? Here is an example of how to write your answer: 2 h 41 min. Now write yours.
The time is 4 h 43 min
